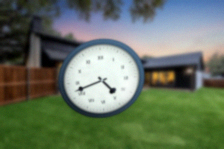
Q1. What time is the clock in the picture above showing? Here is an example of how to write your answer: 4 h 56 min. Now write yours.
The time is 4 h 42 min
